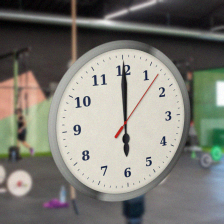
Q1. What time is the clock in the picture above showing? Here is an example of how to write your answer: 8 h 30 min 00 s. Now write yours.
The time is 6 h 00 min 07 s
